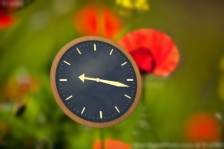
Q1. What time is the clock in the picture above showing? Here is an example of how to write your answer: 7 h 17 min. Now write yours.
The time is 9 h 17 min
